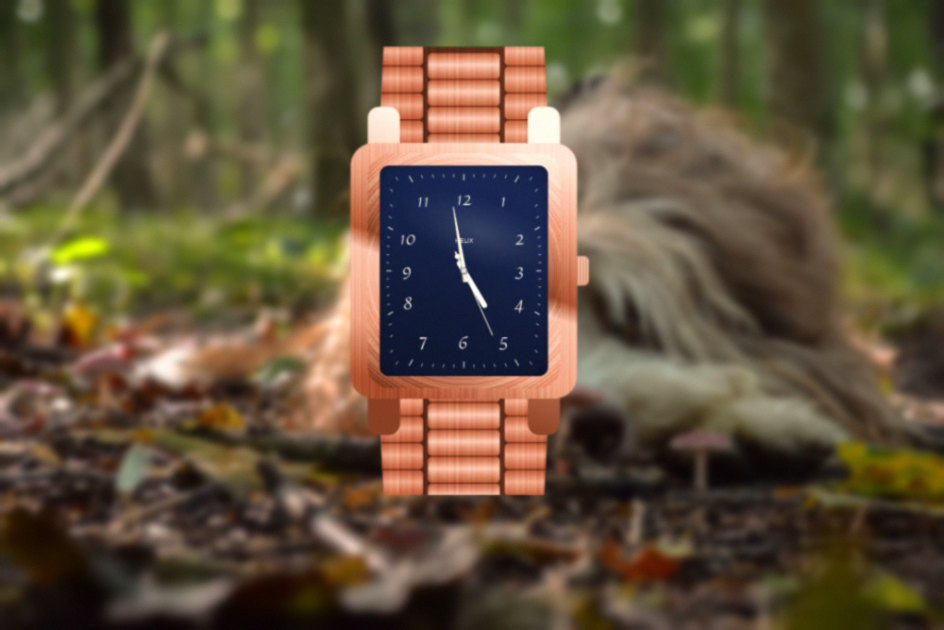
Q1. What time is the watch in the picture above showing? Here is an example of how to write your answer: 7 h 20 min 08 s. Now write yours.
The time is 4 h 58 min 26 s
